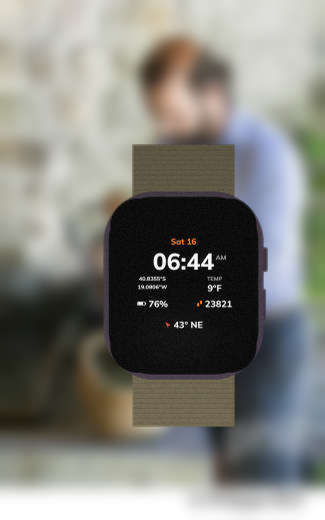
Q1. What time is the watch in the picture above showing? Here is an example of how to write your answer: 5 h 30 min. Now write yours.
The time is 6 h 44 min
